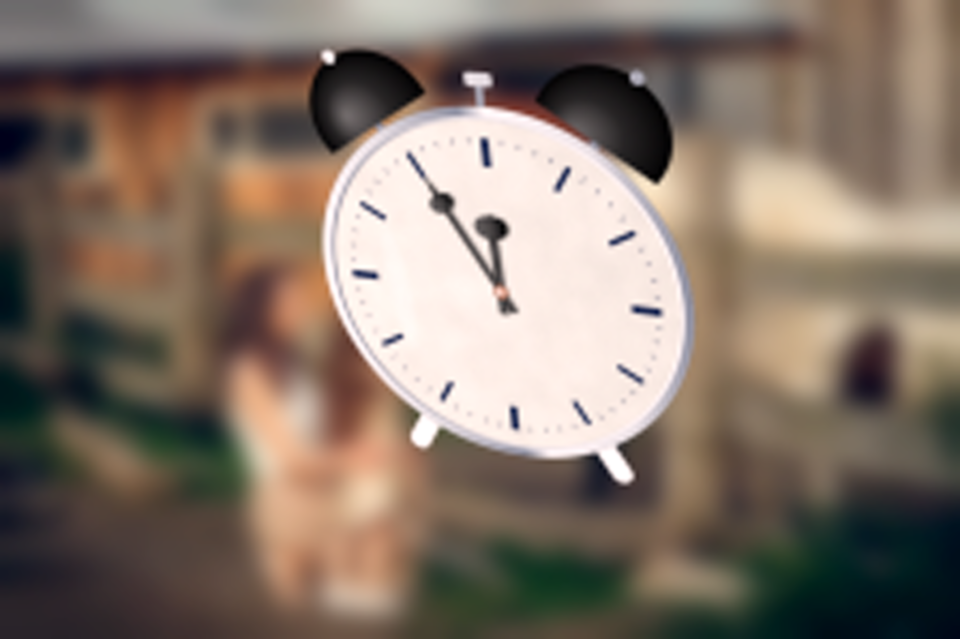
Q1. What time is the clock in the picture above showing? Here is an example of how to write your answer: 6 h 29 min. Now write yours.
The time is 11 h 55 min
